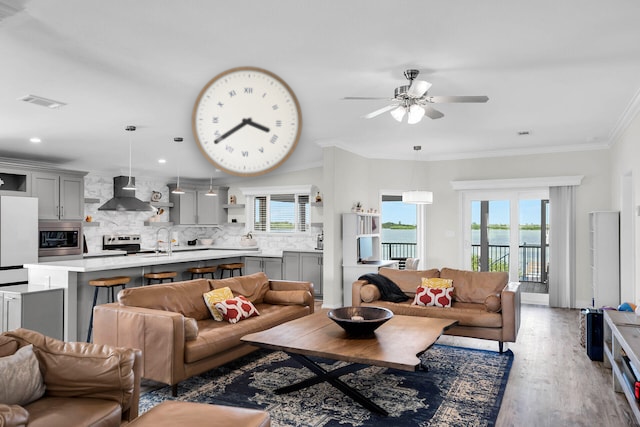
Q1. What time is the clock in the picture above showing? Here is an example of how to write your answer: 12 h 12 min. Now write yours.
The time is 3 h 39 min
